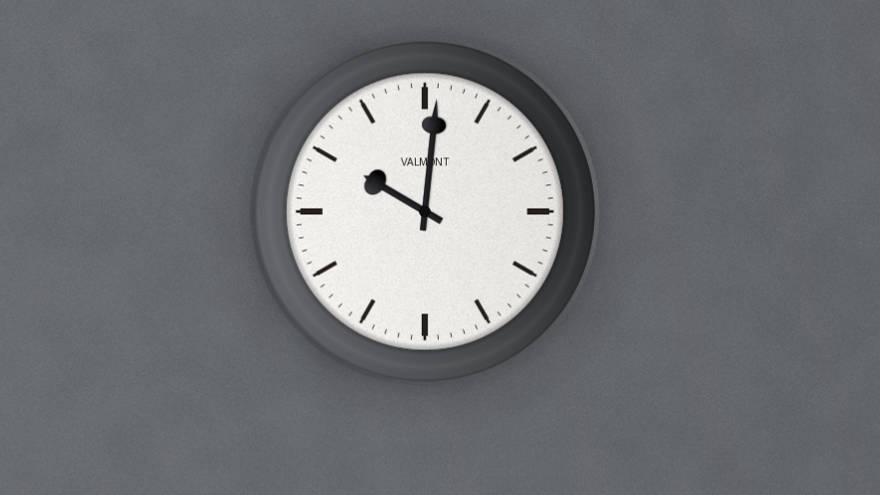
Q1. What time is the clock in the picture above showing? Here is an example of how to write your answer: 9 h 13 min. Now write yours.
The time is 10 h 01 min
